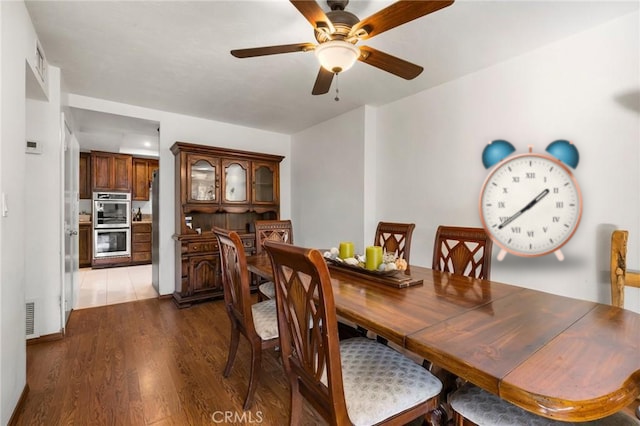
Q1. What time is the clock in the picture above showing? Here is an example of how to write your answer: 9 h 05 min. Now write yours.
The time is 1 h 39 min
